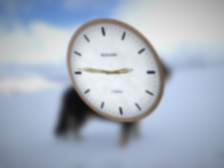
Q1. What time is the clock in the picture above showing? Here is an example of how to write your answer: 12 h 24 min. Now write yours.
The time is 2 h 46 min
